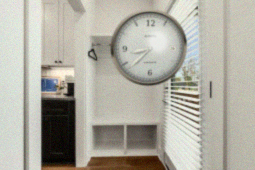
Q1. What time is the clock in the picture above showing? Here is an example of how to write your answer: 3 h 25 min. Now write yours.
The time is 8 h 38 min
